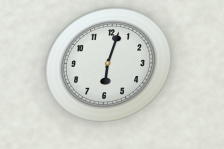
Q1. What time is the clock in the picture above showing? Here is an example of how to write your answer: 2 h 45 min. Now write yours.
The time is 6 h 02 min
